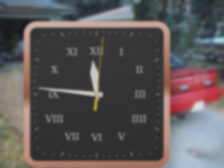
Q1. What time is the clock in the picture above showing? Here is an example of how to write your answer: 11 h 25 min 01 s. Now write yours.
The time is 11 h 46 min 01 s
